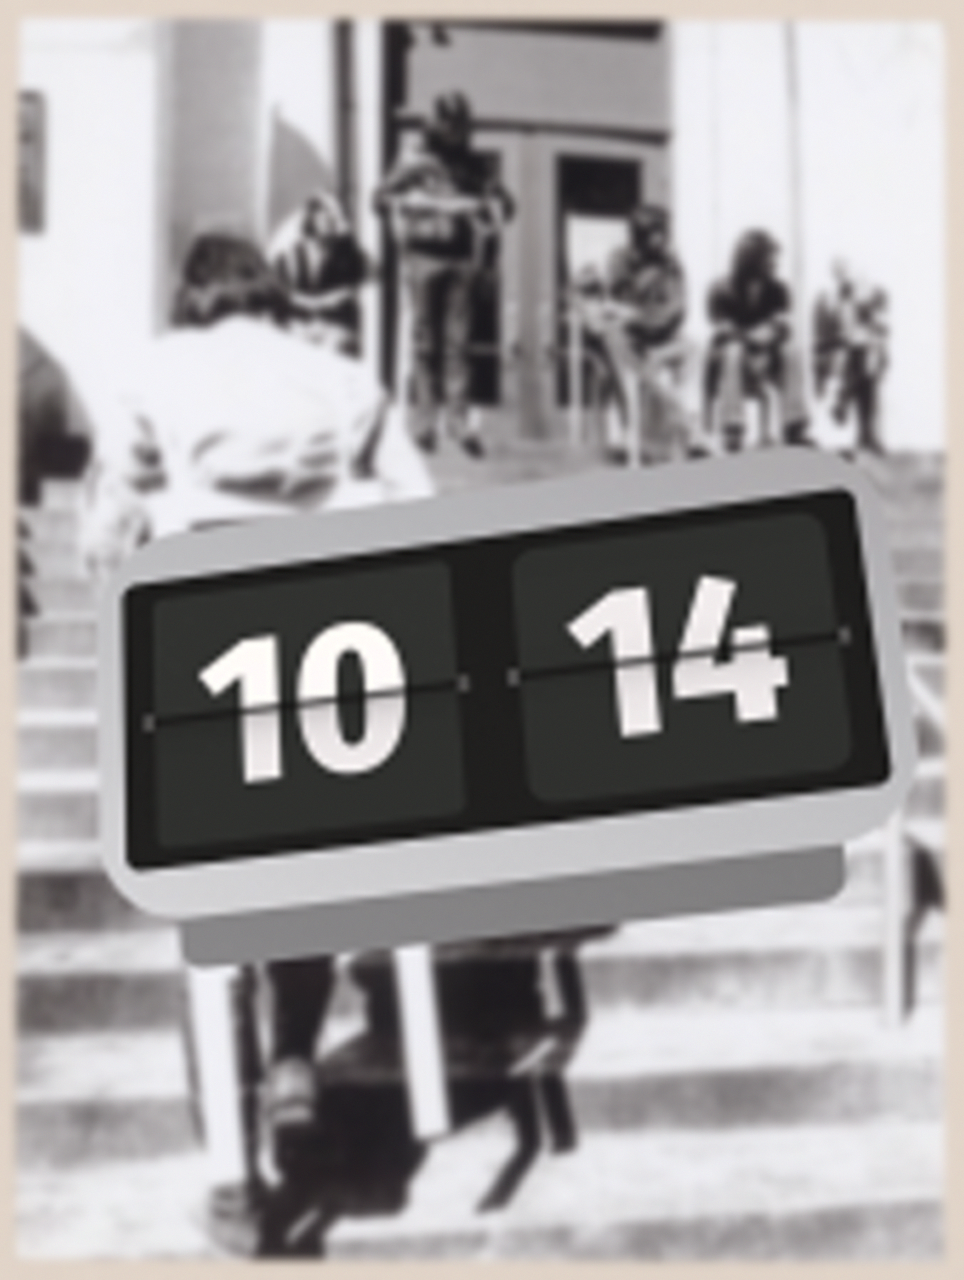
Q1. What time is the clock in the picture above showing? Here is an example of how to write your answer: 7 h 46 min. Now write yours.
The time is 10 h 14 min
